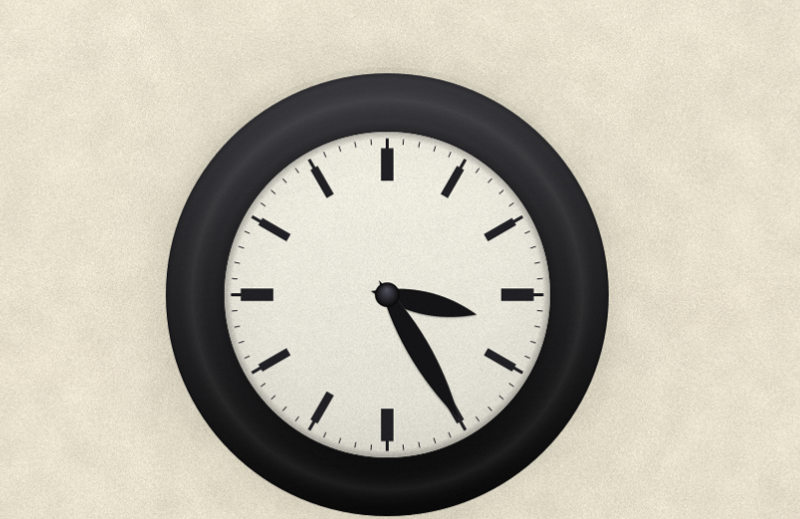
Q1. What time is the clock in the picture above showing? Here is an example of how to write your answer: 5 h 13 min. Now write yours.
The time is 3 h 25 min
